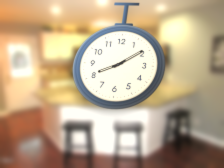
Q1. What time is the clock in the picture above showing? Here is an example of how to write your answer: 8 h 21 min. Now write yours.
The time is 8 h 09 min
